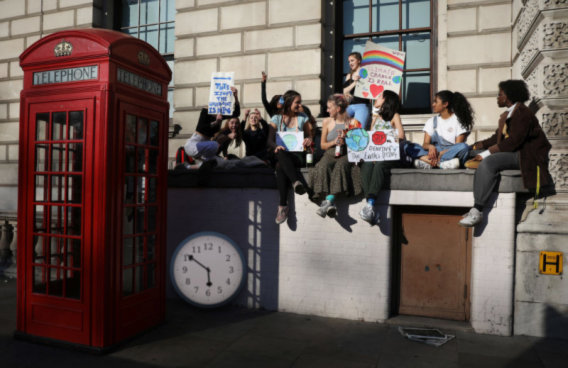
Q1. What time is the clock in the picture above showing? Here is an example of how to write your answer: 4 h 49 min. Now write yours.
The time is 5 h 51 min
